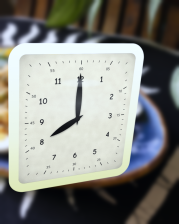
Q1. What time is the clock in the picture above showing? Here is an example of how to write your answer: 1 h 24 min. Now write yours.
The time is 8 h 00 min
